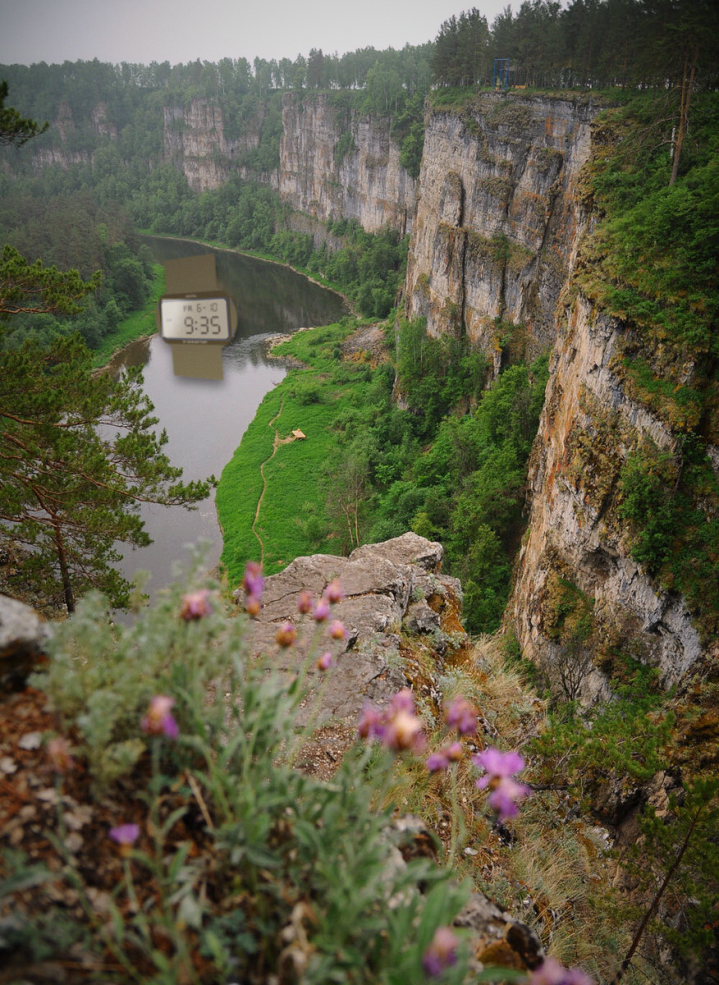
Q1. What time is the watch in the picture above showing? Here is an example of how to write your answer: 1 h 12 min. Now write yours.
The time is 9 h 35 min
